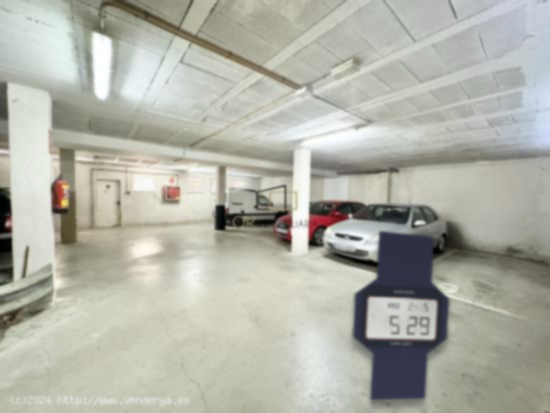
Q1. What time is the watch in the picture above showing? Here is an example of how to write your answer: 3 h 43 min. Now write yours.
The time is 5 h 29 min
